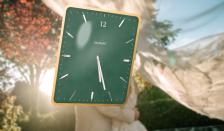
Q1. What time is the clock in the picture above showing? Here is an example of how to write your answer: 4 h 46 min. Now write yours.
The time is 5 h 26 min
